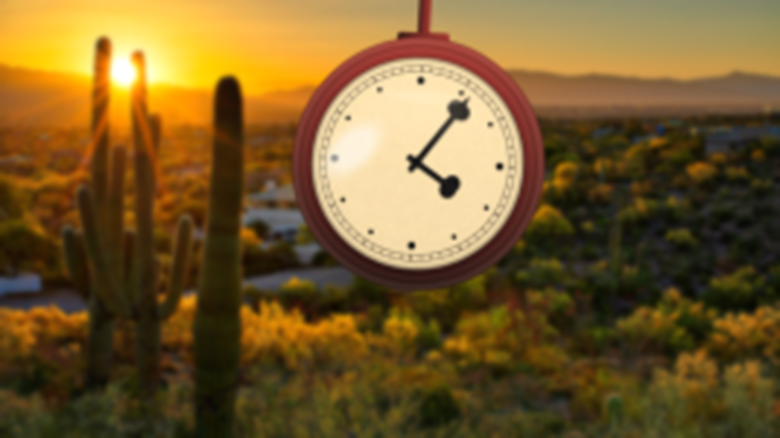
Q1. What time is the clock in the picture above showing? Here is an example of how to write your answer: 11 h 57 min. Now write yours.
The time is 4 h 06 min
